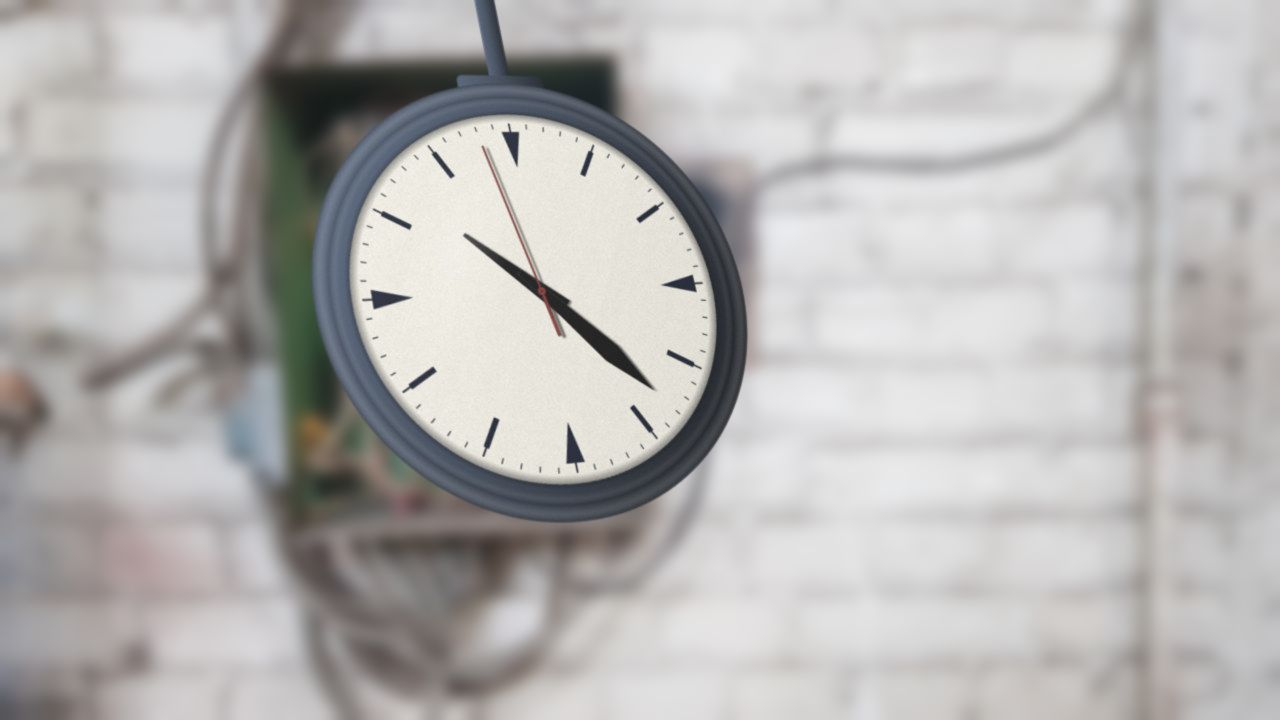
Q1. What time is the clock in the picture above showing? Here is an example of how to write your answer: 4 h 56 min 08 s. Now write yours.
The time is 10 h 22 min 58 s
